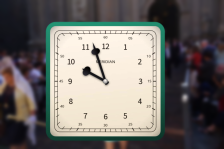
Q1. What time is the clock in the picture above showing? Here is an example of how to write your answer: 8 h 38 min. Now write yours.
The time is 9 h 57 min
